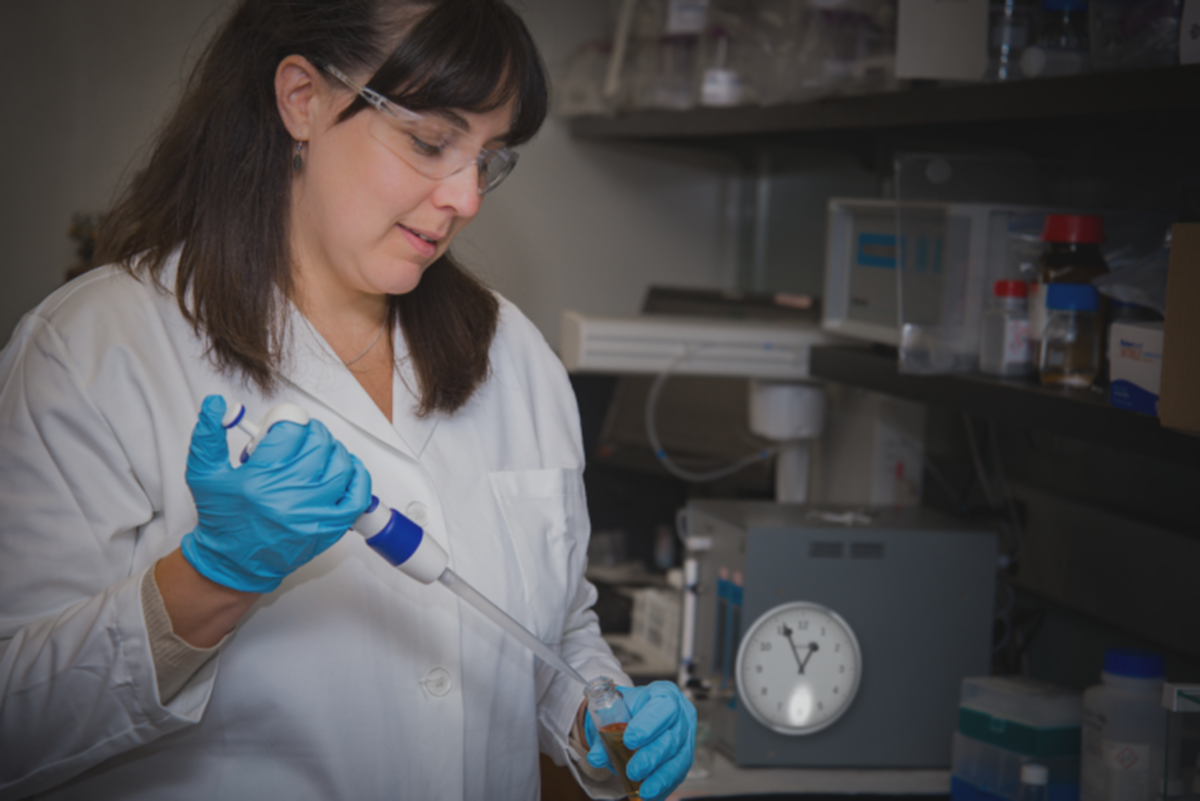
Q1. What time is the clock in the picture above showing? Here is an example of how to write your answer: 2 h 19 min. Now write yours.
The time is 12 h 56 min
